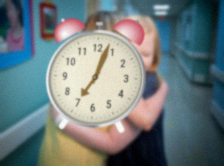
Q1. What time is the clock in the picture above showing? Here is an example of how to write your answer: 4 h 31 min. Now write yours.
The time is 7 h 03 min
